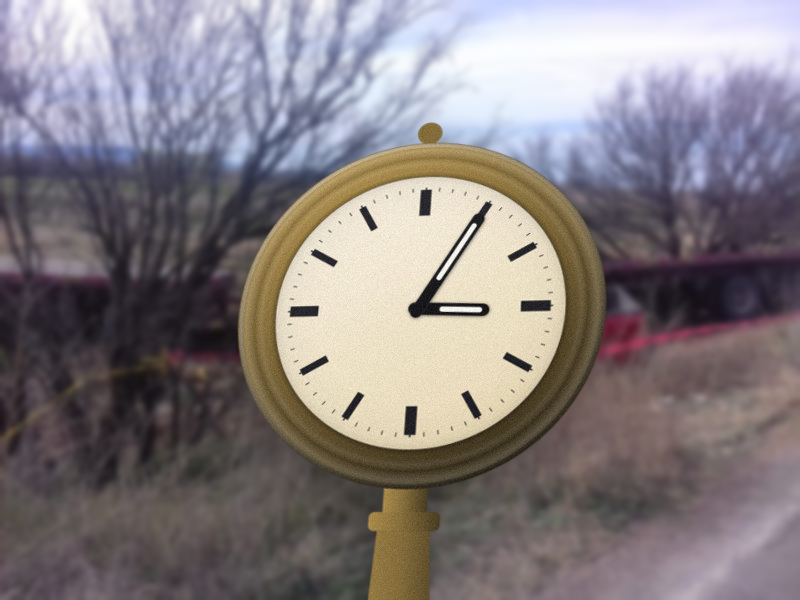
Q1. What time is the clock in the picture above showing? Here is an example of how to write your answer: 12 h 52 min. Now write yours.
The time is 3 h 05 min
